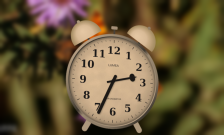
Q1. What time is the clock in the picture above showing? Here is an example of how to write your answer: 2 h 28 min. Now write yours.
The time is 2 h 34 min
